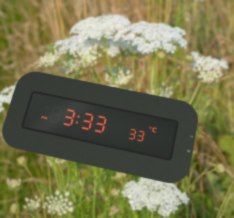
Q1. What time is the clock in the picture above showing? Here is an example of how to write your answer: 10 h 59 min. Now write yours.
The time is 3 h 33 min
